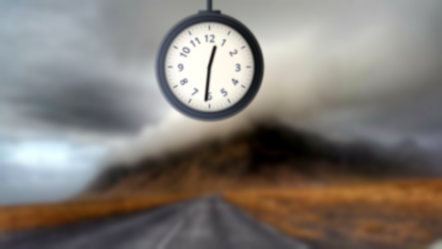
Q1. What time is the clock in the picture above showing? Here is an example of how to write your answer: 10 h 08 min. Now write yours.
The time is 12 h 31 min
